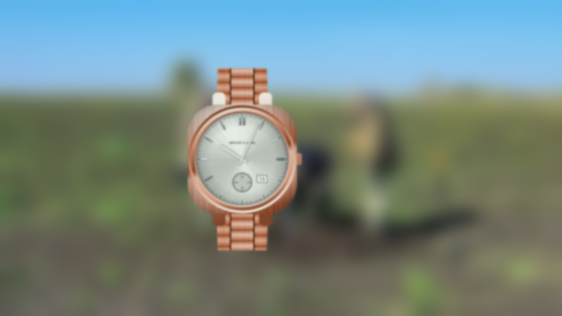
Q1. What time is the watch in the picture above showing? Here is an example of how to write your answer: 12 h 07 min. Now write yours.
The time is 10 h 04 min
